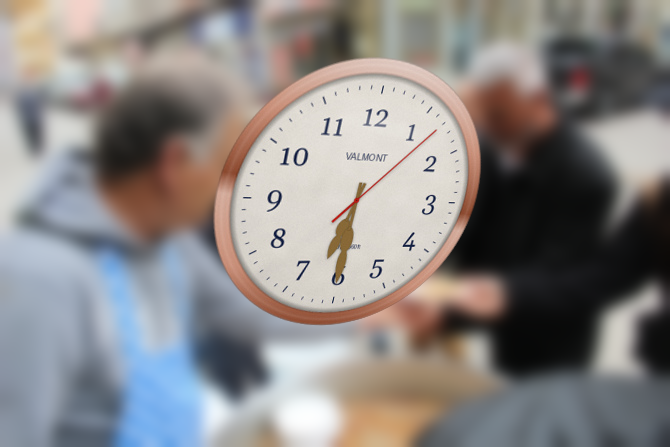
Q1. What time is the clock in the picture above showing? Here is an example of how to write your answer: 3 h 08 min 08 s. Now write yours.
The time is 6 h 30 min 07 s
